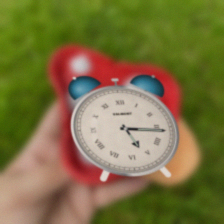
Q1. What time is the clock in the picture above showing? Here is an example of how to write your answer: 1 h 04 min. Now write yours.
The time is 5 h 16 min
